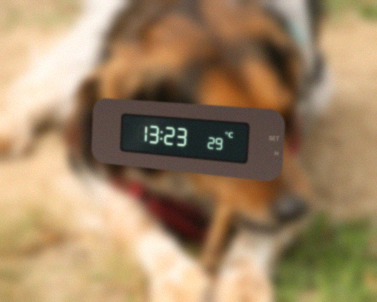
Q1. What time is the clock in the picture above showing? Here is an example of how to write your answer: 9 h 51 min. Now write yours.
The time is 13 h 23 min
